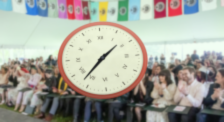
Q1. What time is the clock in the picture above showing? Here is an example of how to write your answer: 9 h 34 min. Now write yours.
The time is 1 h 37 min
